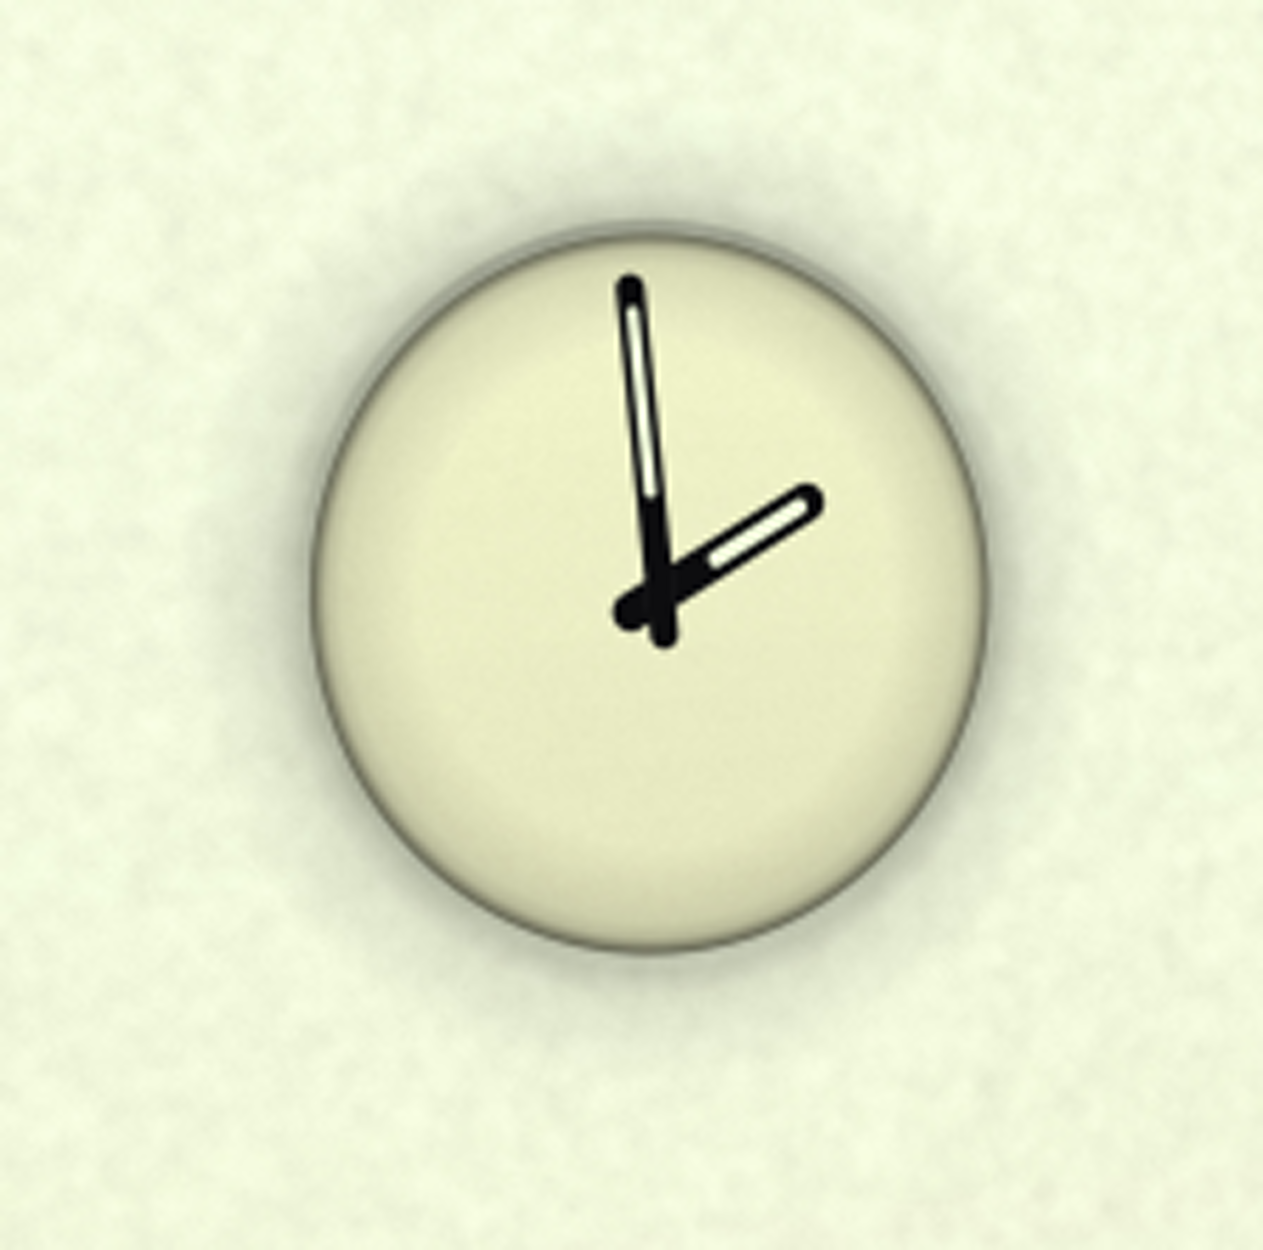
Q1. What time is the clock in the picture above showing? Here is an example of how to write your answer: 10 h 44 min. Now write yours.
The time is 1 h 59 min
